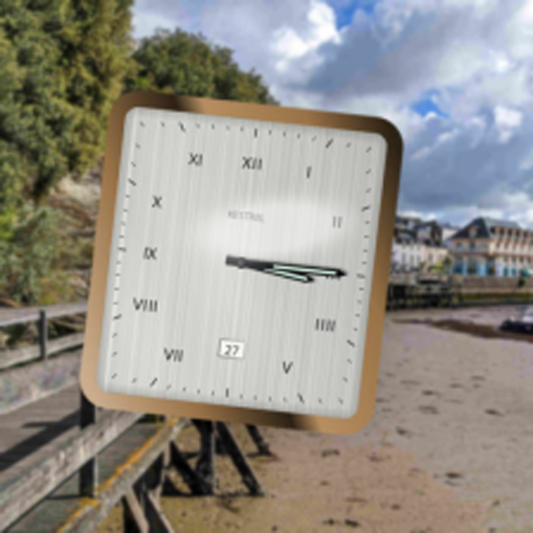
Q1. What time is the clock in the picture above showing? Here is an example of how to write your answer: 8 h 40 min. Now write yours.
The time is 3 h 15 min
